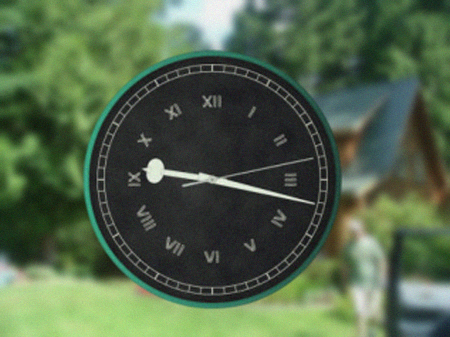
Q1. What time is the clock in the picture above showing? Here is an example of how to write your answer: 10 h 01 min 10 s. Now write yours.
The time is 9 h 17 min 13 s
